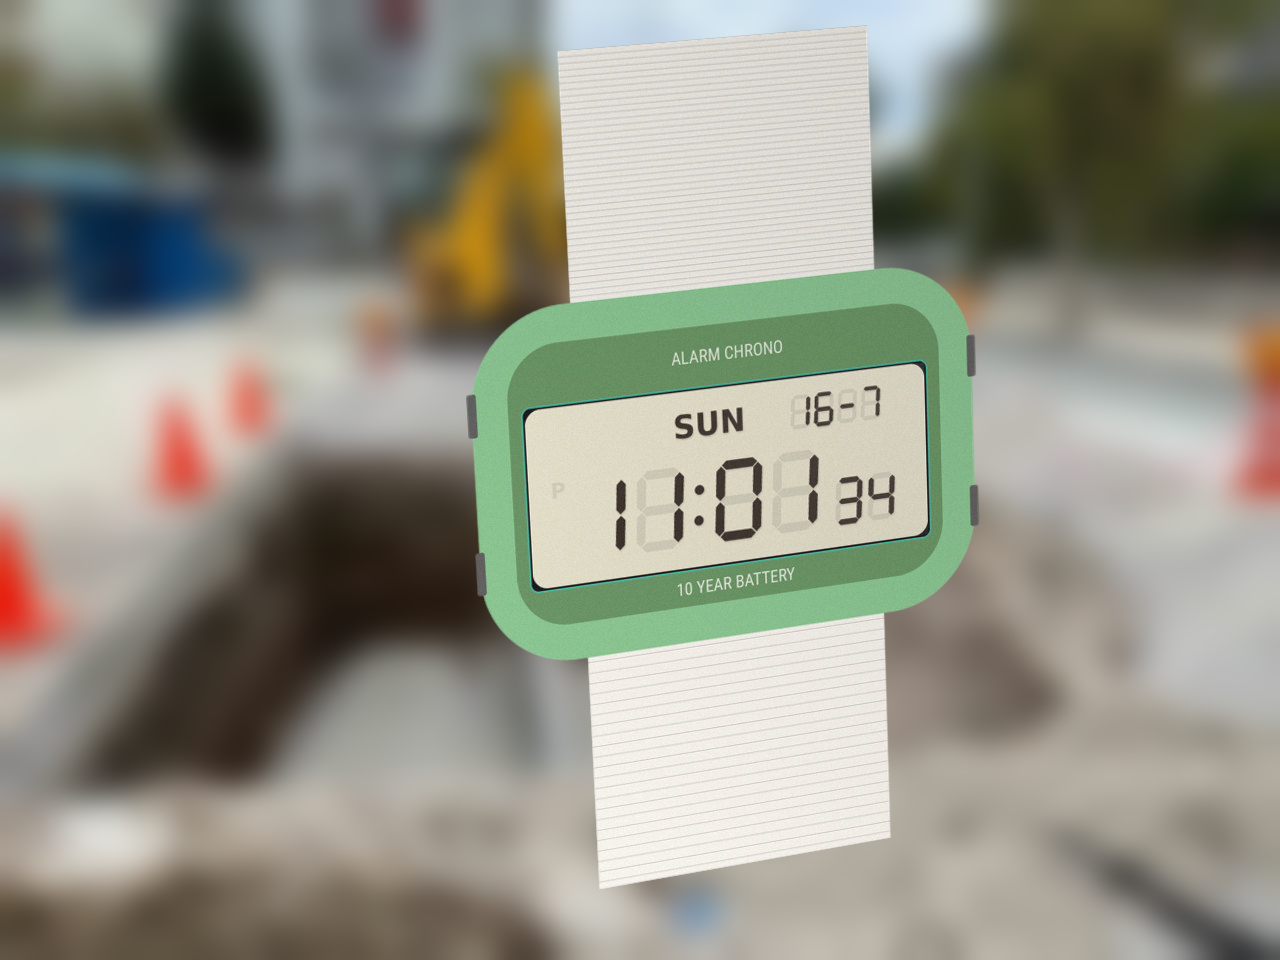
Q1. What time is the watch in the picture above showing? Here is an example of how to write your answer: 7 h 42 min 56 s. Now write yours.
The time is 11 h 01 min 34 s
